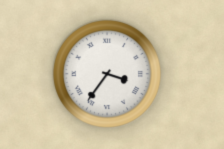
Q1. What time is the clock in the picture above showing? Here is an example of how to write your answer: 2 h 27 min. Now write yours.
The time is 3 h 36 min
